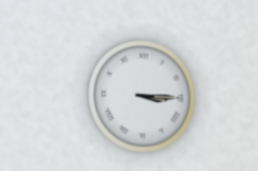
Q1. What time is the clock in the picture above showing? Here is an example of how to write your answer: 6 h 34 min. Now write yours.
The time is 3 h 15 min
